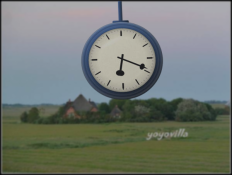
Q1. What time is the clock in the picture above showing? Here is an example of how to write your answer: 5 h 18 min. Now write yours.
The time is 6 h 19 min
